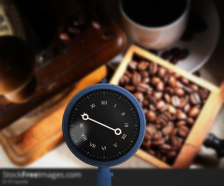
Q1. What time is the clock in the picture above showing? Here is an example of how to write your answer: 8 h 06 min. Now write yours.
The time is 3 h 49 min
